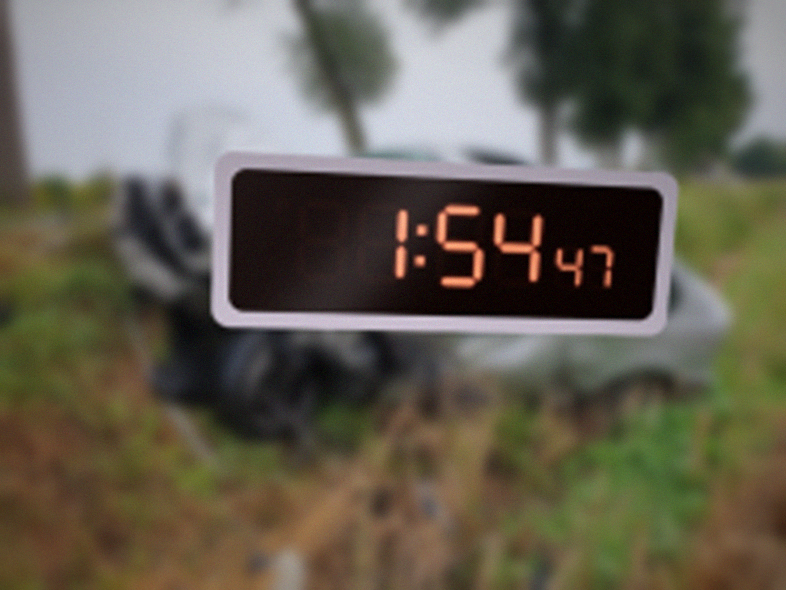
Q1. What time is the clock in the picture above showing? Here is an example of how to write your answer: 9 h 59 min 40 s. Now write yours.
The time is 1 h 54 min 47 s
